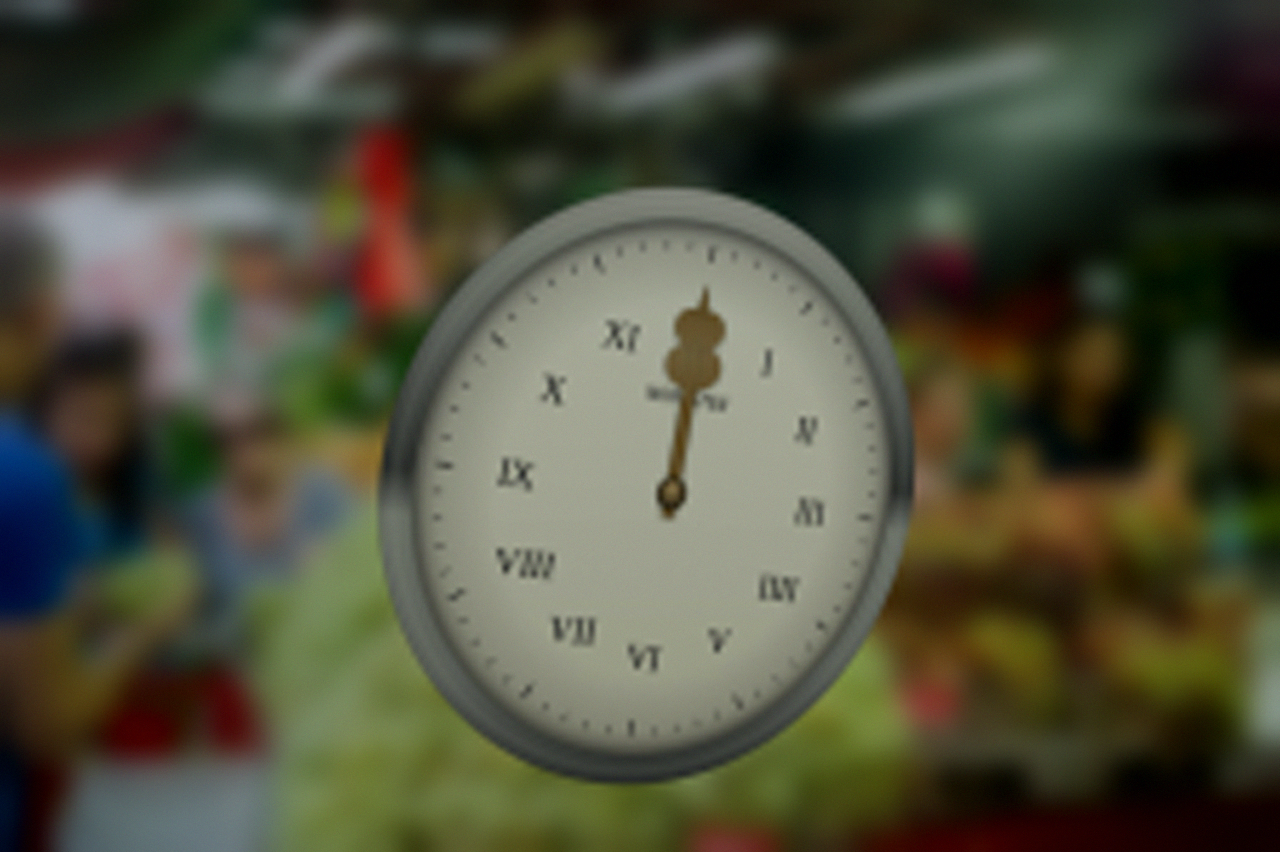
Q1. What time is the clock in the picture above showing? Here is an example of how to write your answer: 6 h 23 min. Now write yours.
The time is 12 h 00 min
